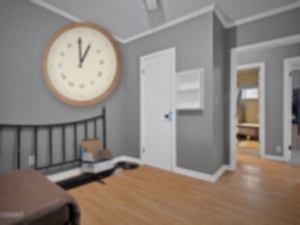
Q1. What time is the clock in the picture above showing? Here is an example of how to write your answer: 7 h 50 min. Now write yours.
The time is 1 h 00 min
